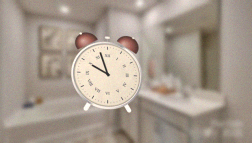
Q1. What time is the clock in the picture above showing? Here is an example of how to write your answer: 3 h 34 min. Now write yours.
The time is 9 h 57 min
